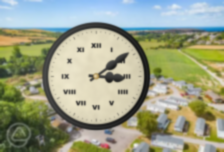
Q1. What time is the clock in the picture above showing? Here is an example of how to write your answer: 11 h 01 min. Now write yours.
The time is 3 h 09 min
